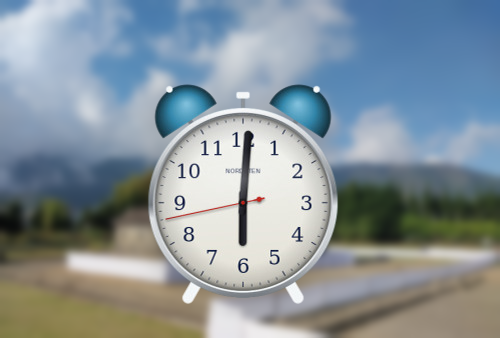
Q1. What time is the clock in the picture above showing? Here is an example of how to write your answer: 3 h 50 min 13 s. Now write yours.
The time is 6 h 00 min 43 s
